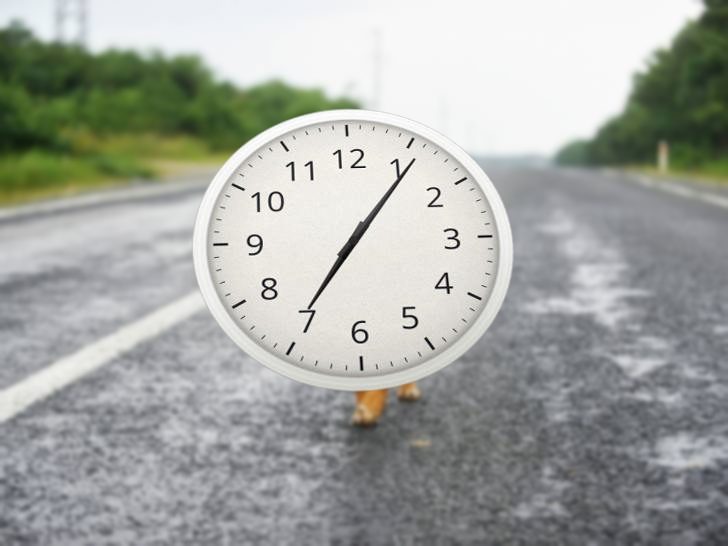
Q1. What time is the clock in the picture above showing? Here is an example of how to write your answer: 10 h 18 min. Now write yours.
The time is 7 h 06 min
